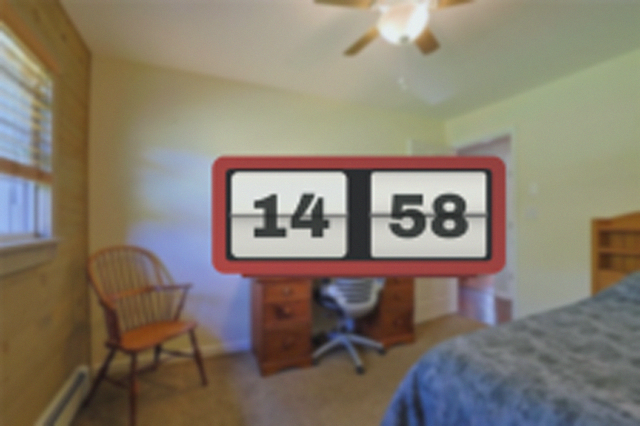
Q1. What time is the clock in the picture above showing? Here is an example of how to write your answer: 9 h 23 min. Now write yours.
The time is 14 h 58 min
